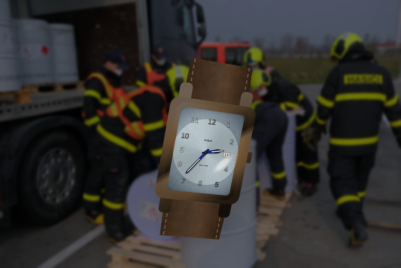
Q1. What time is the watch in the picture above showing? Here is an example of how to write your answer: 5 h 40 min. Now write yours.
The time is 2 h 36 min
